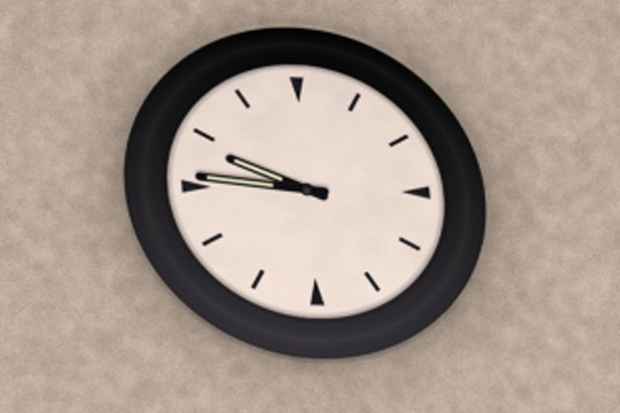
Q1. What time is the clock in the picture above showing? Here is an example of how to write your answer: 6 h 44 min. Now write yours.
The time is 9 h 46 min
